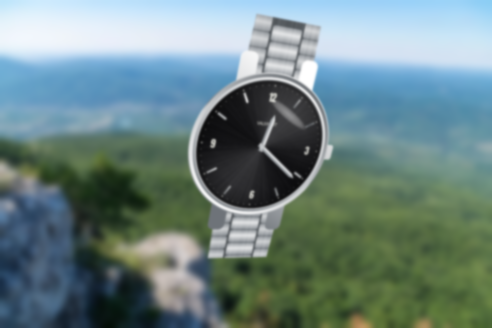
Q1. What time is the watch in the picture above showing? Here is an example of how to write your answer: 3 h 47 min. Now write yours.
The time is 12 h 21 min
